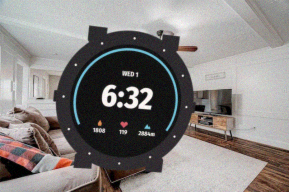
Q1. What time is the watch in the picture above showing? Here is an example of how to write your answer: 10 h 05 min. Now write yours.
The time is 6 h 32 min
